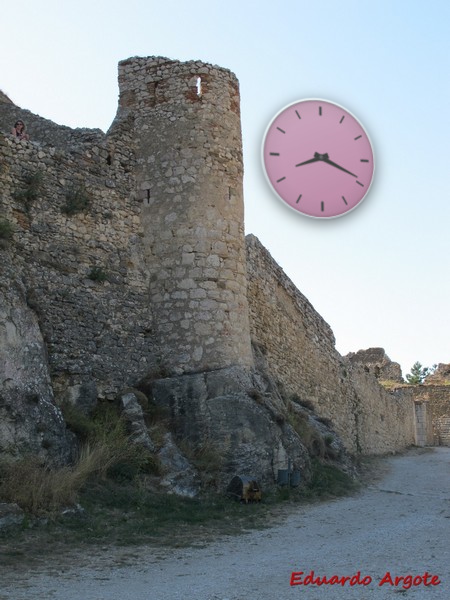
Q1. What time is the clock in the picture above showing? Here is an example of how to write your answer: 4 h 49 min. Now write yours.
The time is 8 h 19 min
